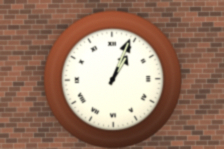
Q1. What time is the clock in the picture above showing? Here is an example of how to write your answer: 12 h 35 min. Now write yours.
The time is 1 h 04 min
